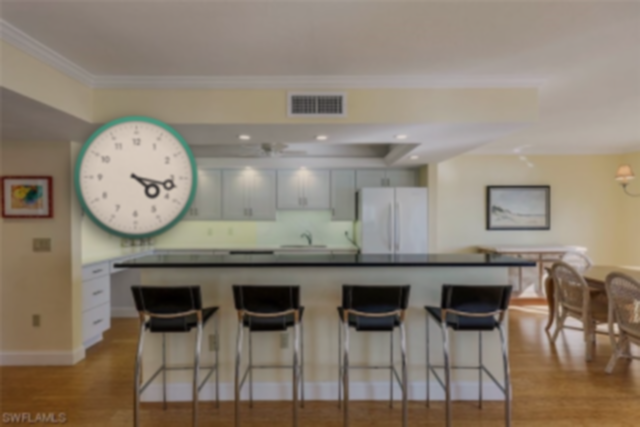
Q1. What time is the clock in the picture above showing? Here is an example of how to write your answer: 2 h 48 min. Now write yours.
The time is 4 h 17 min
